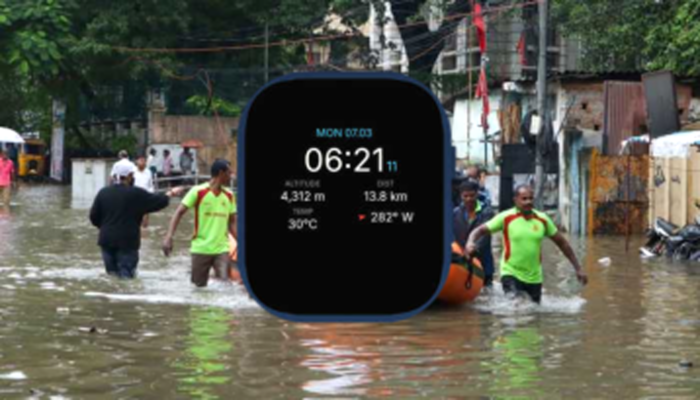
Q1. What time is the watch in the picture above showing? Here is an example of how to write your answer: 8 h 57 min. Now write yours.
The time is 6 h 21 min
